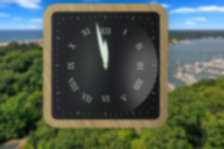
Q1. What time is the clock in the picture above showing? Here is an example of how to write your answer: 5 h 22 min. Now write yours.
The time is 11 h 58 min
